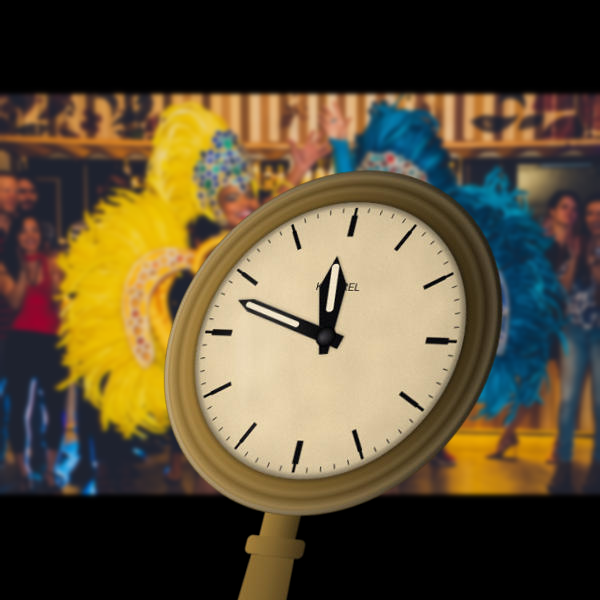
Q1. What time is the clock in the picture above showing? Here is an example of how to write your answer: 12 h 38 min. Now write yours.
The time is 11 h 48 min
